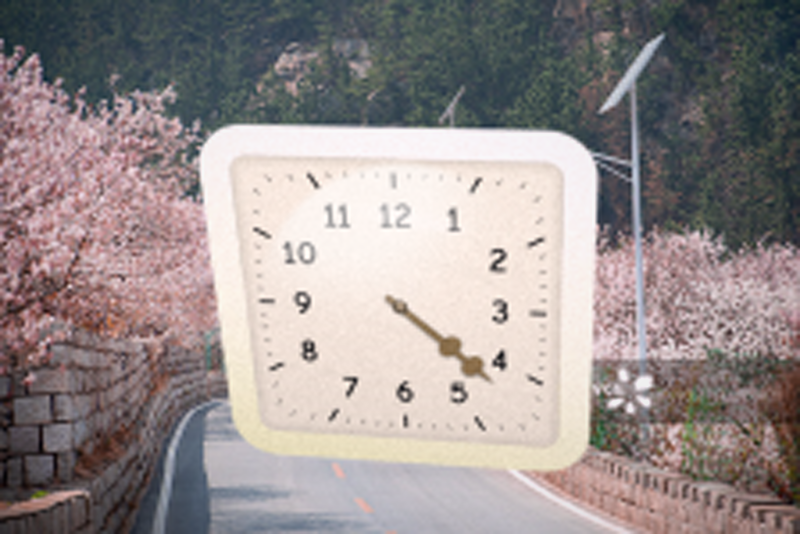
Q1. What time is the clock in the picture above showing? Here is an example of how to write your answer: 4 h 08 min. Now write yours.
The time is 4 h 22 min
